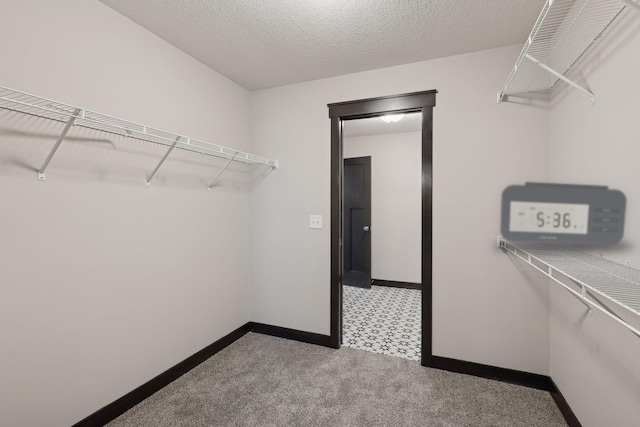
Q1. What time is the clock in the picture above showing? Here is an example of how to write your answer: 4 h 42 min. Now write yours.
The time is 5 h 36 min
